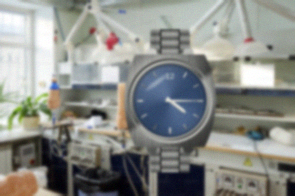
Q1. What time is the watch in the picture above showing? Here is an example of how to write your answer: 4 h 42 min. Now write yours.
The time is 4 h 15 min
